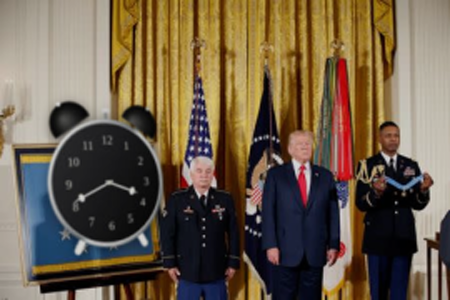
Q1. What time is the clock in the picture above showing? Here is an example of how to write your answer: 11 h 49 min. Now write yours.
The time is 3 h 41 min
